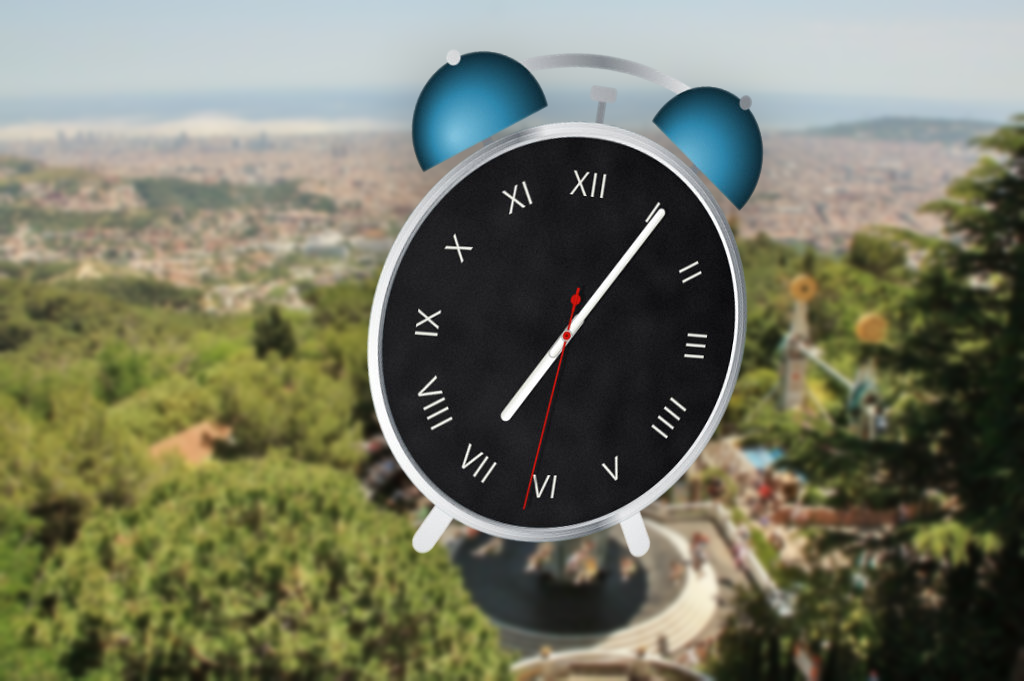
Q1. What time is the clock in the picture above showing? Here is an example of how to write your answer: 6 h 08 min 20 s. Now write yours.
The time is 7 h 05 min 31 s
